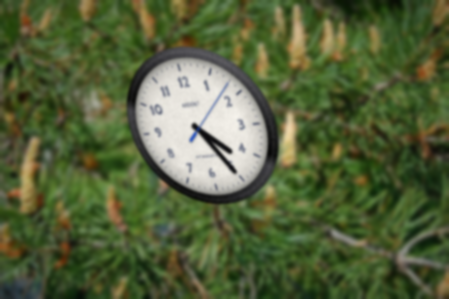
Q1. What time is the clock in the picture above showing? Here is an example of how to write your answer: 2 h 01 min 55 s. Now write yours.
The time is 4 h 25 min 08 s
